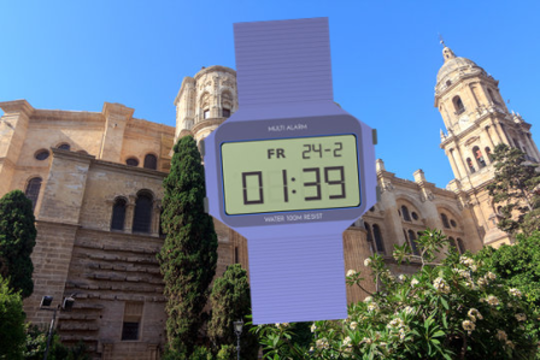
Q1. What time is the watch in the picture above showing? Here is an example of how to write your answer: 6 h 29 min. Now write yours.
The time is 1 h 39 min
